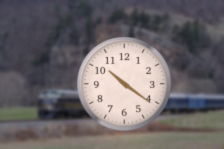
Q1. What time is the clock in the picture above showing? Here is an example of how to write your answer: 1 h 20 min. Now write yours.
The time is 10 h 21 min
